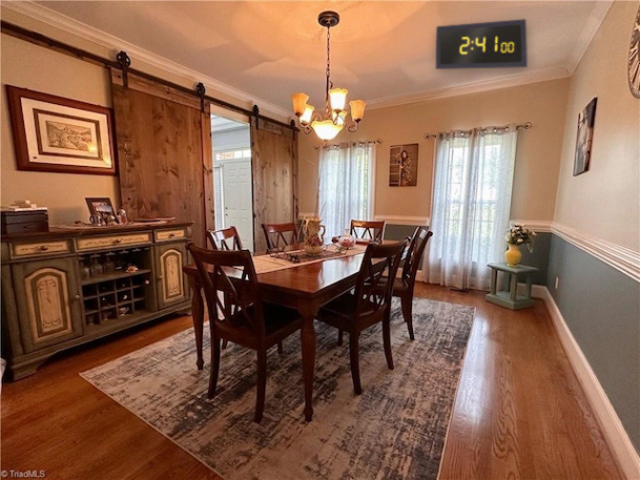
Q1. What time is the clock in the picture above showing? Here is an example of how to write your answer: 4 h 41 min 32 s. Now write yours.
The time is 2 h 41 min 00 s
